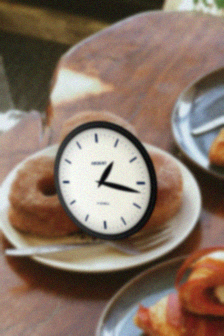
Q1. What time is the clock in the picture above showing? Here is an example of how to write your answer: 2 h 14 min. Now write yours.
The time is 1 h 17 min
